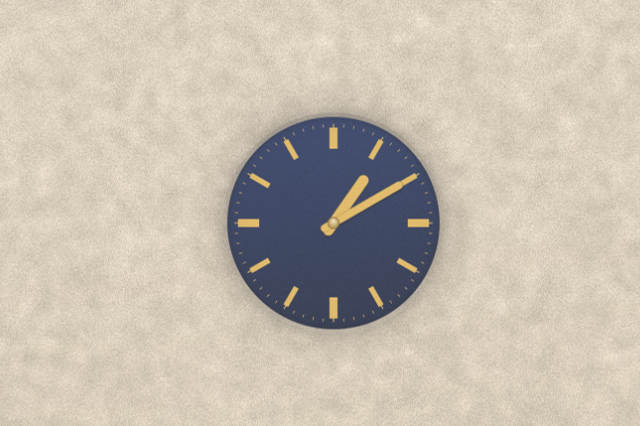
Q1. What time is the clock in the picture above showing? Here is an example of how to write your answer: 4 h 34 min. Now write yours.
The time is 1 h 10 min
